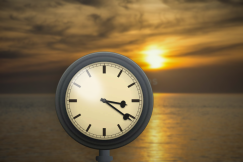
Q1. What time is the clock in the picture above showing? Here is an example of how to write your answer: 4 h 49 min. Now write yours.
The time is 3 h 21 min
